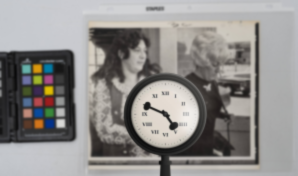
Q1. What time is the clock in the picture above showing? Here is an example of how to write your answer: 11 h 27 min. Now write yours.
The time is 4 h 49 min
